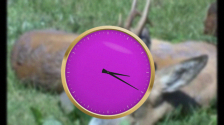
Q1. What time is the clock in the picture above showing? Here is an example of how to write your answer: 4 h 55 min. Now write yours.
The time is 3 h 20 min
